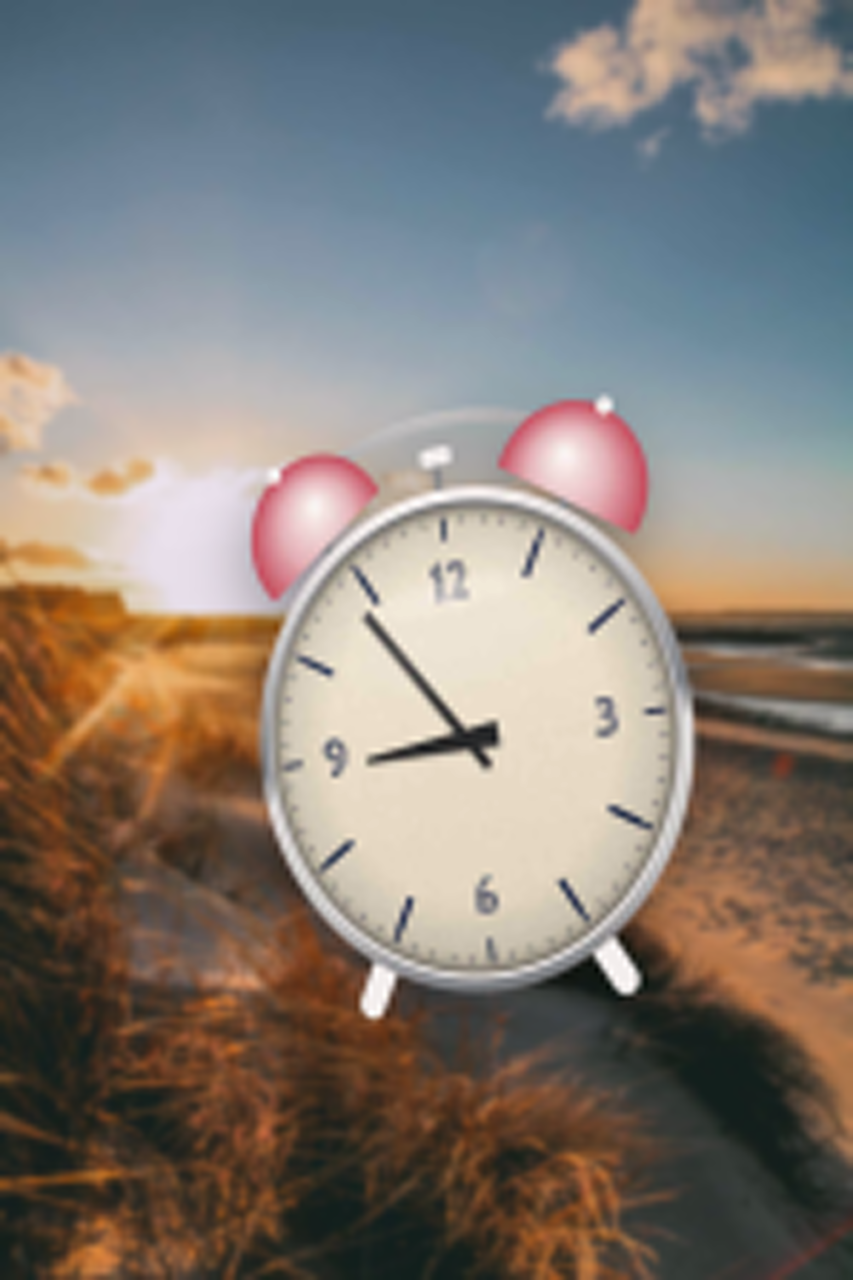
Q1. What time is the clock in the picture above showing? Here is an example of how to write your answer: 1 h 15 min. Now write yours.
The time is 8 h 54 min
